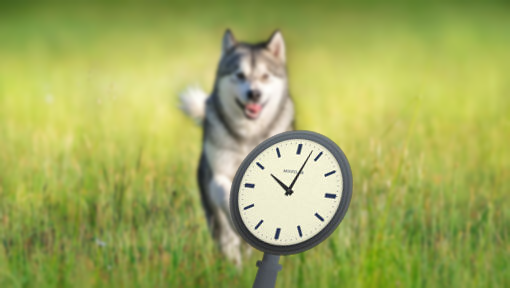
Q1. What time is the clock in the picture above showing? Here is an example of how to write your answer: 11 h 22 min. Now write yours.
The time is 10 h 03 min
